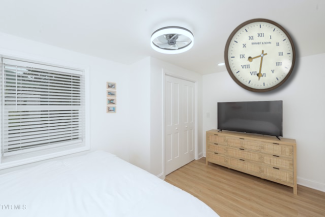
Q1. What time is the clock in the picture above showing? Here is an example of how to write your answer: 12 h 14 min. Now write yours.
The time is 8 h 32 min
